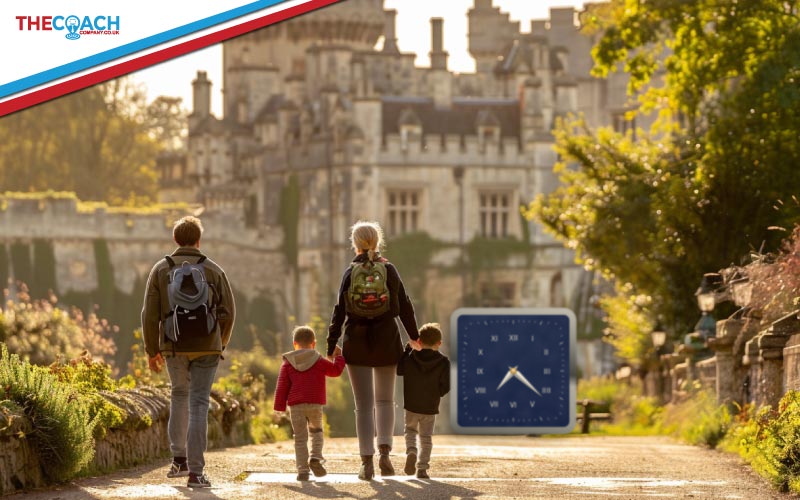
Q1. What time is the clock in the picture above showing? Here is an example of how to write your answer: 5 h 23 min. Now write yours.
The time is 7 h 22 min
